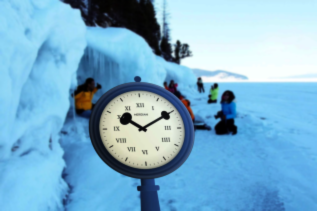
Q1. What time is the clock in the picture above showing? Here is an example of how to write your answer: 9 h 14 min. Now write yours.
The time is 10 h 10 min
